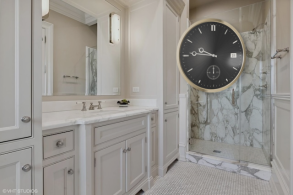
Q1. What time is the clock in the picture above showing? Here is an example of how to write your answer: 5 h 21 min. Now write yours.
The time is 9 h 46 min
